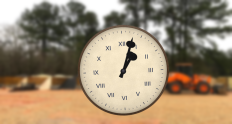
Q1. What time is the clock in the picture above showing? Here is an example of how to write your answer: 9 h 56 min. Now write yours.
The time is 1 h 03 min
